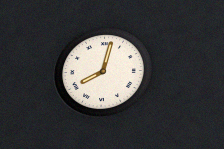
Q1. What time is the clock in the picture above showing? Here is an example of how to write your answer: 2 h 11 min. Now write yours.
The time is 8 h 02 min
